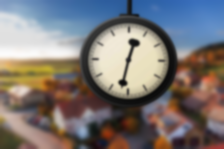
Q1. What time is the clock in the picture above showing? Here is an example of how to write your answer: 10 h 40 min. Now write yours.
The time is 12 h 32 min
